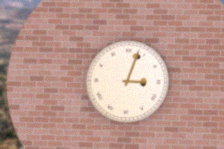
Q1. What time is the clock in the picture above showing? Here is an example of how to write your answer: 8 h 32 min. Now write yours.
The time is 3 h 03 min
